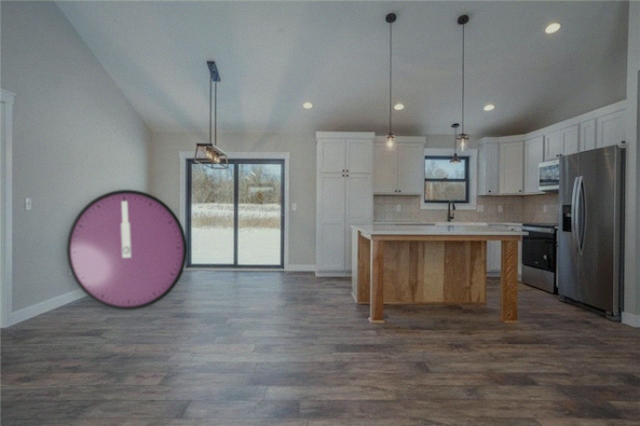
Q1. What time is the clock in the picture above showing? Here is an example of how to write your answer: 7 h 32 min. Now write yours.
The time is 12 h 00 min
